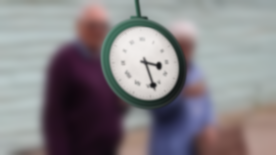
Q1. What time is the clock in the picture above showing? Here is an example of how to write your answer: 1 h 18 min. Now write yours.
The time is 3 h 28 min
